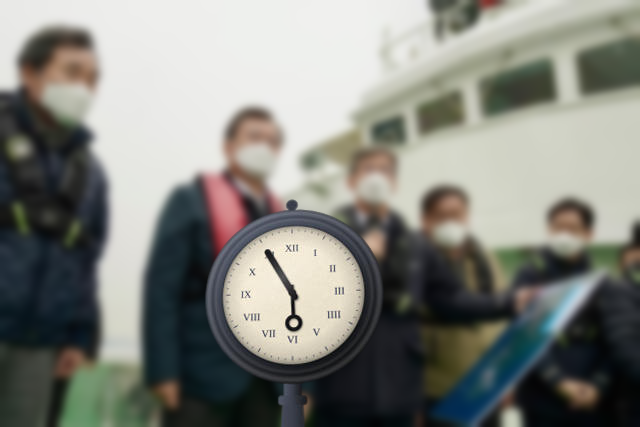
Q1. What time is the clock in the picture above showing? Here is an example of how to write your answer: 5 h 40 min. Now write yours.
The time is 5 h 55 min
